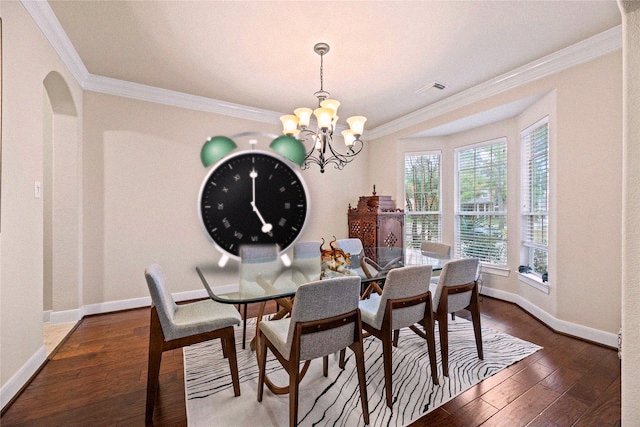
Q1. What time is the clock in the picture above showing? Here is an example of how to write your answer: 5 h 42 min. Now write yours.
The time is 5 h 00 min
